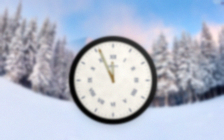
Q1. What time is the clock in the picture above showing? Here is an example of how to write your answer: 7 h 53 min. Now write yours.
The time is 11 h 56 min
